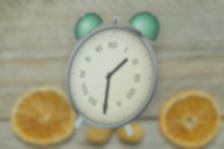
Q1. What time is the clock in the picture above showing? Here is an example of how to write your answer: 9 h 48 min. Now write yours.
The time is 1 h 30 min
